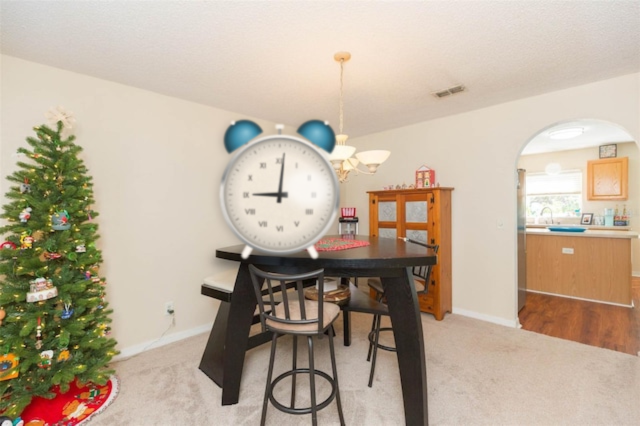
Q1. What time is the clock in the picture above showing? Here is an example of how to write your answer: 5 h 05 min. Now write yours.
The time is 9 h 01 min
